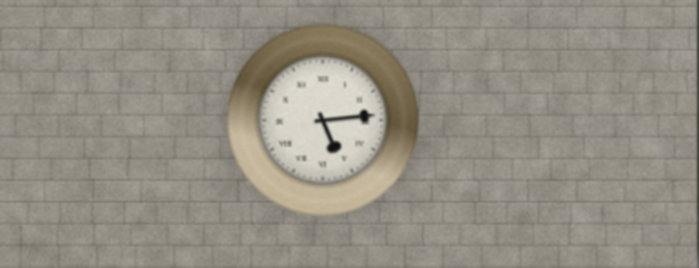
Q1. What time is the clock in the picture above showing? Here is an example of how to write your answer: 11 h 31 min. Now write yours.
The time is 5 h 14 min
